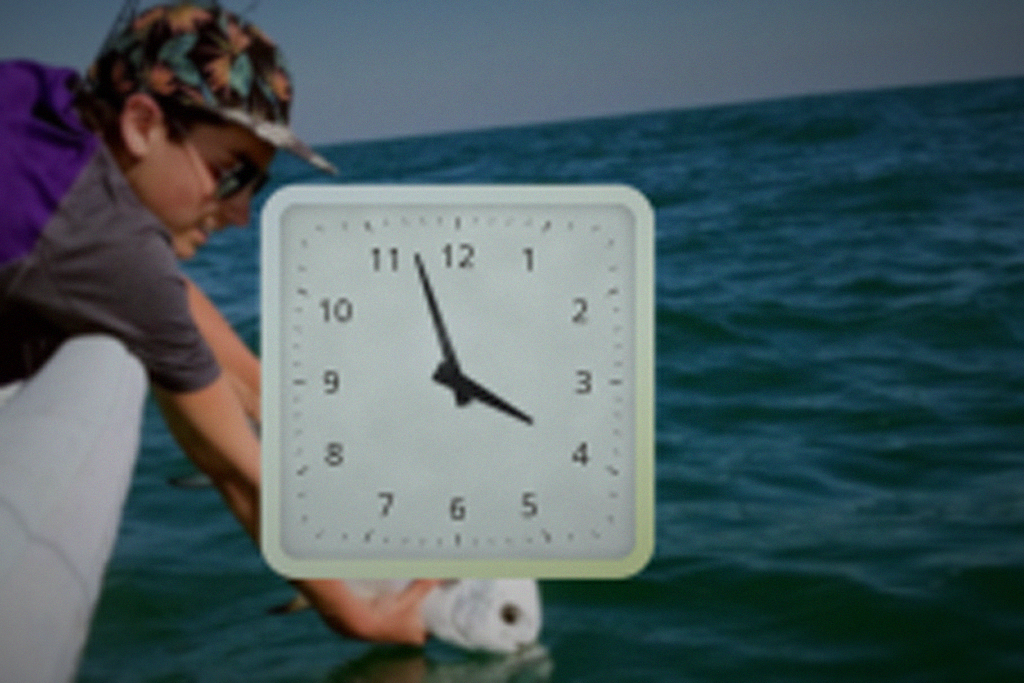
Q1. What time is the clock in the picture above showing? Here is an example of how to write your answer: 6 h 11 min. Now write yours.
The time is 3 h 57 min
